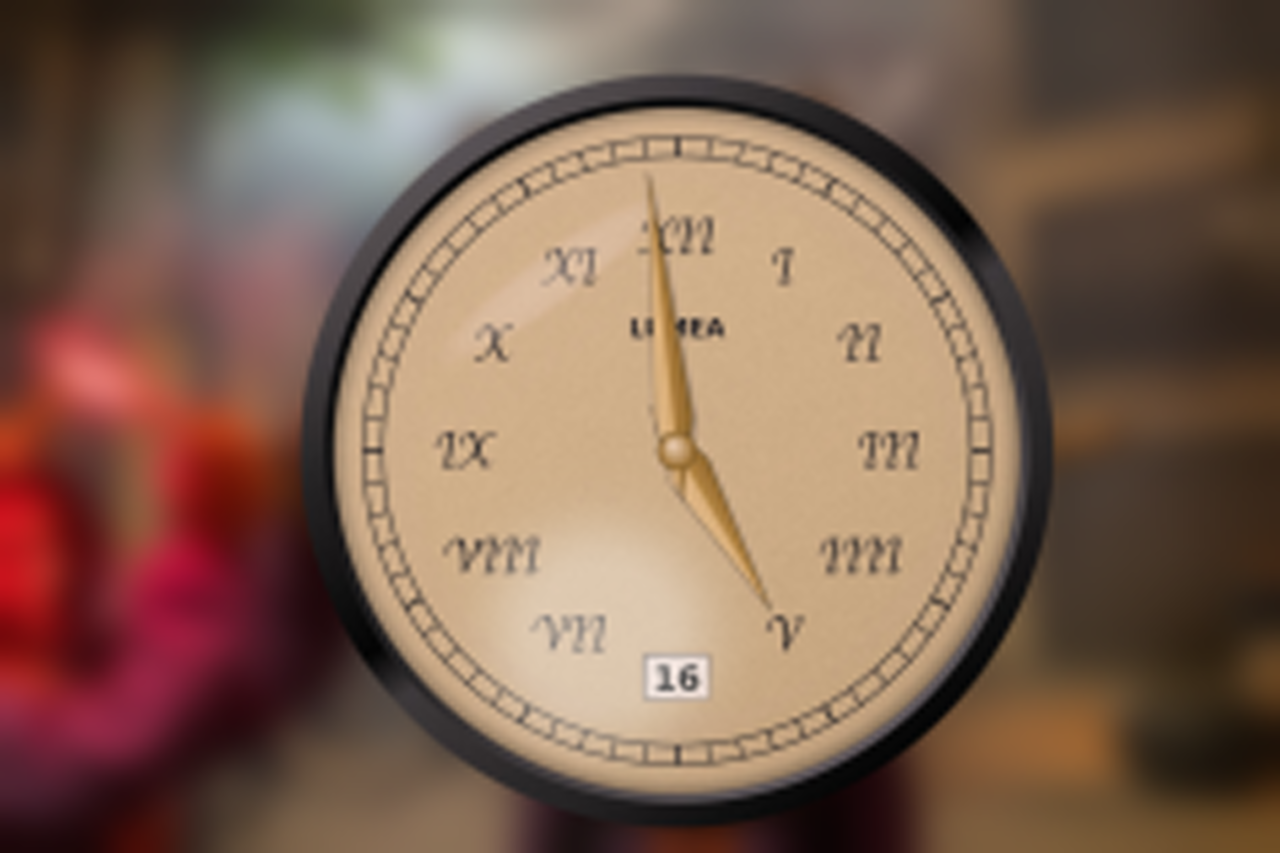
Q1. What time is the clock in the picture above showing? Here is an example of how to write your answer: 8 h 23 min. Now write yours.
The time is 4 h 59 min
